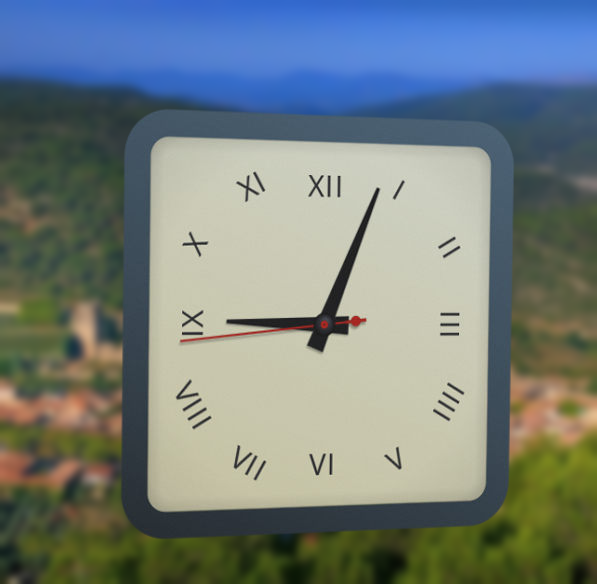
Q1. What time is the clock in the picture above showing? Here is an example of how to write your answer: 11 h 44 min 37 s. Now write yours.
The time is 9 h 03 min 44 s
